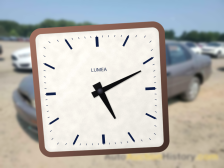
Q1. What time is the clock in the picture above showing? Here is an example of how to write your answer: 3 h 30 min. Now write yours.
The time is 5 h 11 min
